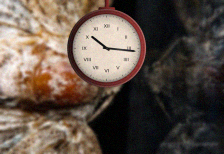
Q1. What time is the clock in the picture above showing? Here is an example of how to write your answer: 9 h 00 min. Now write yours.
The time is 10 h 16 min
